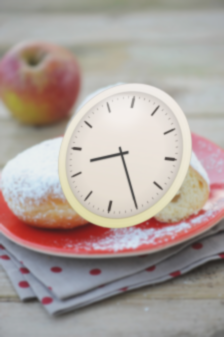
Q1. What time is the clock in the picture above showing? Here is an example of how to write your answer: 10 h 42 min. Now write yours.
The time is 8 h 25 min
